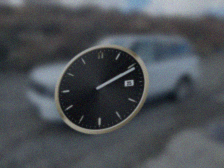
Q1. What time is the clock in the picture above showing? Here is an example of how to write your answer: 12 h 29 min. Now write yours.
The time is 2 h 11 min
